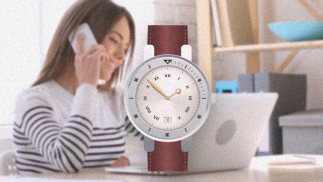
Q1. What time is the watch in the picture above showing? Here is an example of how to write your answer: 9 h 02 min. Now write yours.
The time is 1 h 52 min
